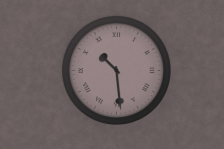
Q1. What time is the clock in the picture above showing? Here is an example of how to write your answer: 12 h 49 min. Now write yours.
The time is 10 h 29 min
